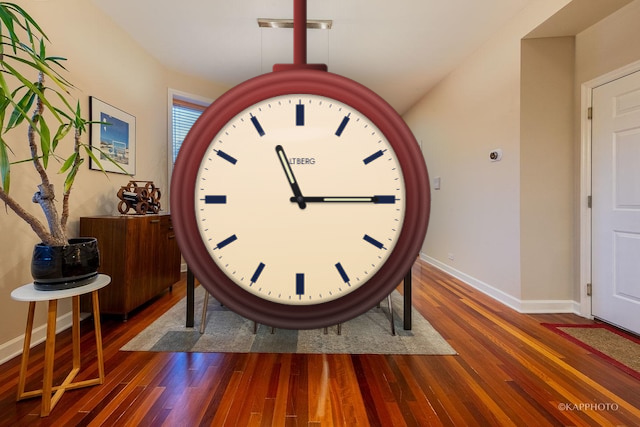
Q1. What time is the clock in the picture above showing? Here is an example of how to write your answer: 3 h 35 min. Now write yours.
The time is 11 h 15 min
